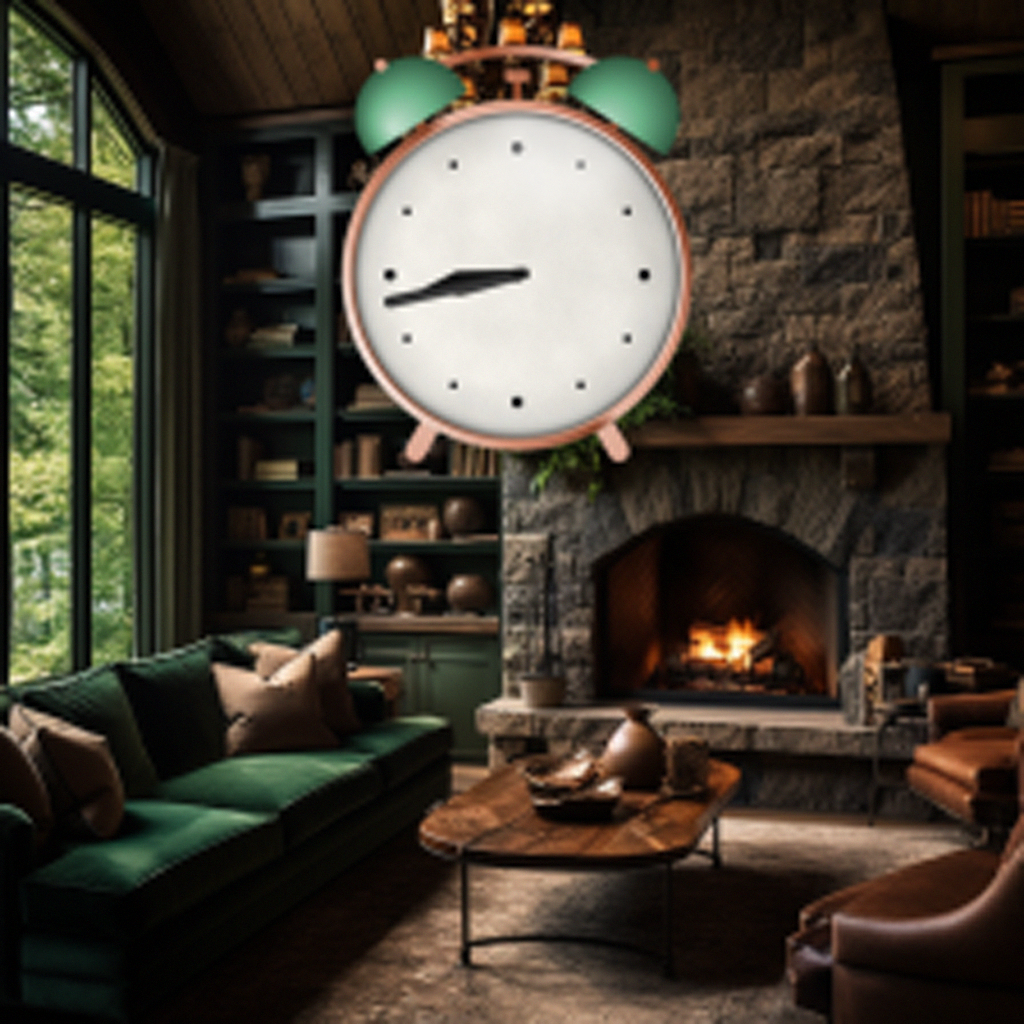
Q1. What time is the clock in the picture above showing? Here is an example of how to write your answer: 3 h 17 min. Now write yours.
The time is 8 h 43 min
